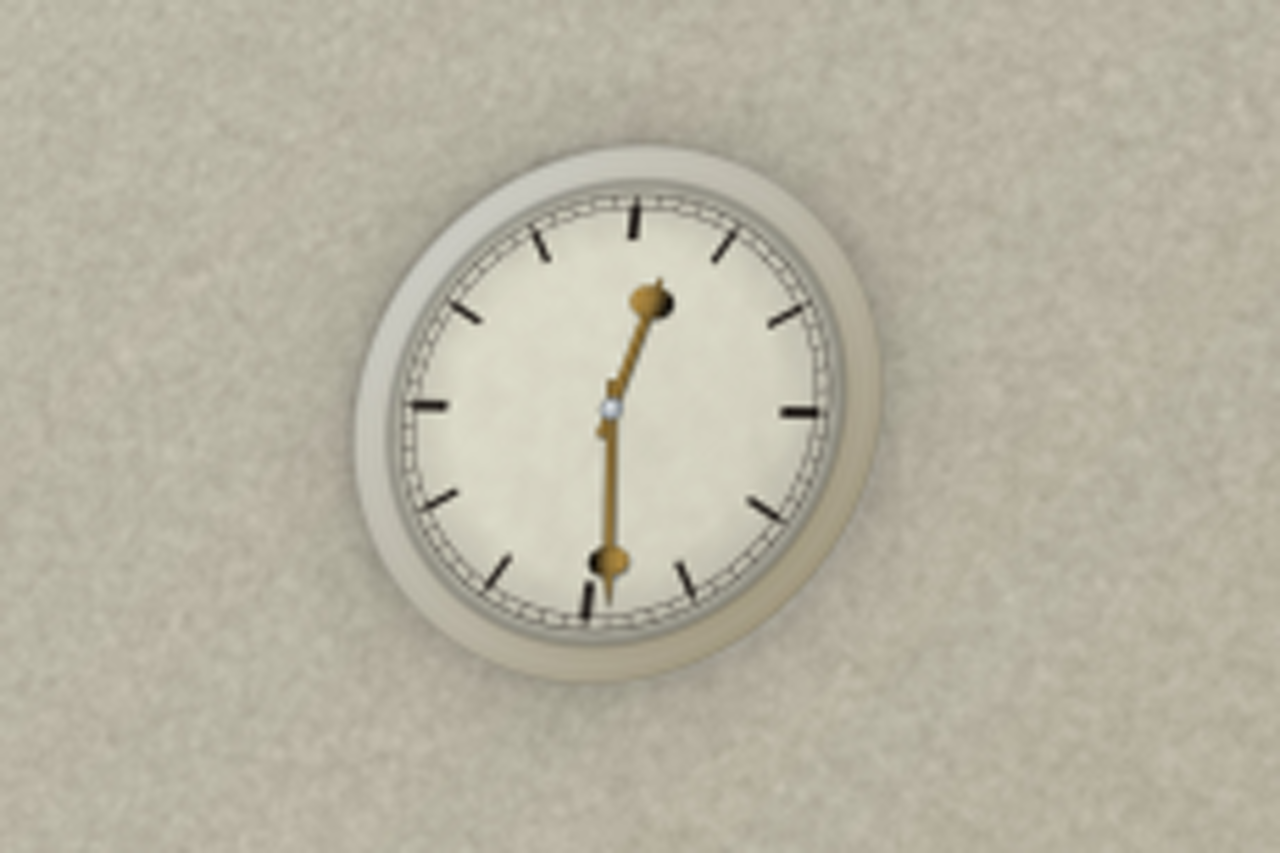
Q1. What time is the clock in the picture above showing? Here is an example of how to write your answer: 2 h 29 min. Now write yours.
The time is 12 h 29 min
